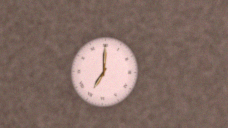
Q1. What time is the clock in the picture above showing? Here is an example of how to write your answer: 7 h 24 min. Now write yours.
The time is 7 h 00 min
